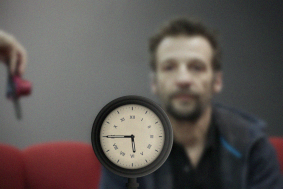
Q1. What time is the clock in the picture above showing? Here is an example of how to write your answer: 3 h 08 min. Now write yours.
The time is 5 h 45 min
